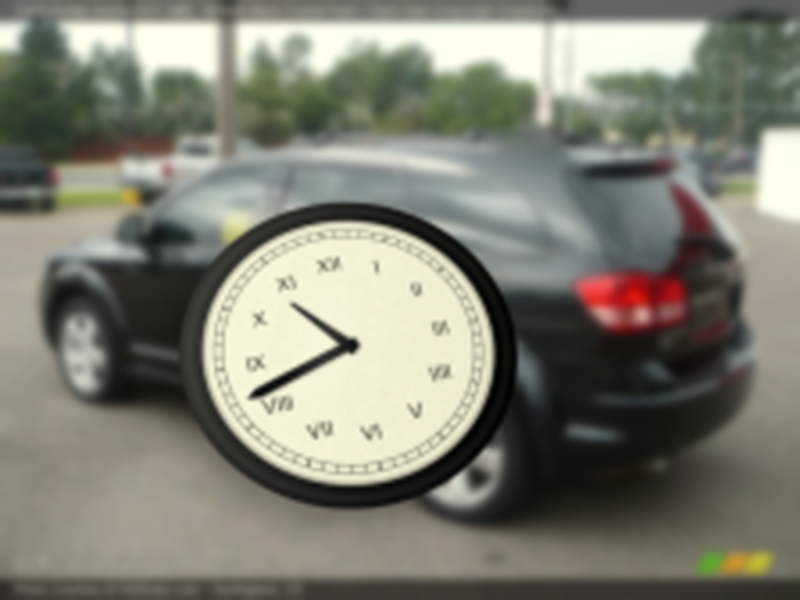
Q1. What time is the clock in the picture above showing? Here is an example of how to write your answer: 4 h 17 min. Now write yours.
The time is 10 h 42 min
